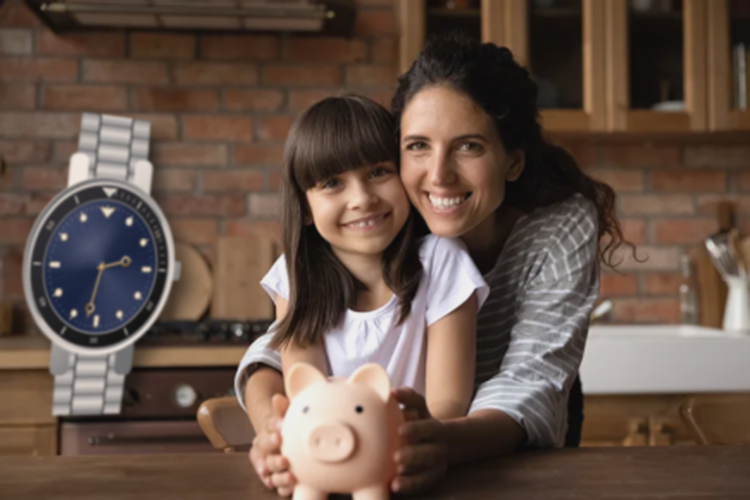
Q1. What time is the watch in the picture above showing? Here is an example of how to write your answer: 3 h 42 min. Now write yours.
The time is 2 h 32 min
